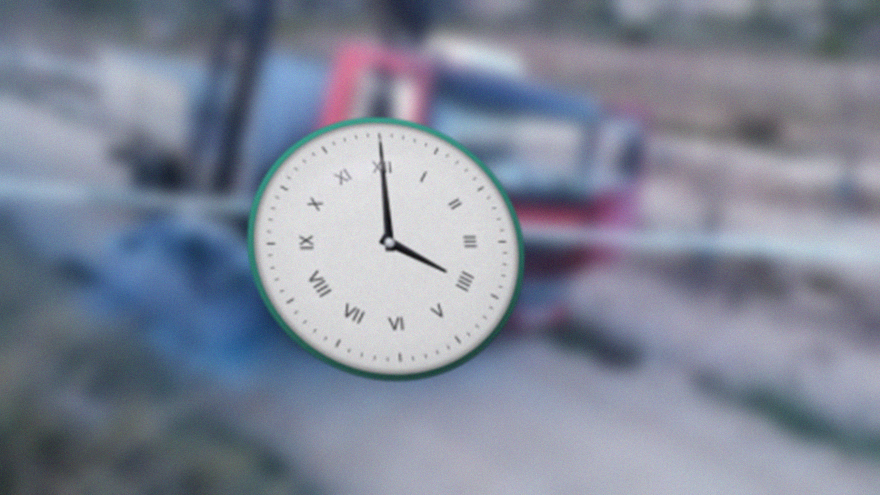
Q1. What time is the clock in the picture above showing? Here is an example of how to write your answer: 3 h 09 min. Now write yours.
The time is 4 h 00 min
